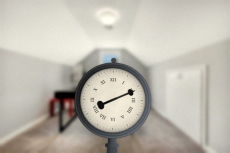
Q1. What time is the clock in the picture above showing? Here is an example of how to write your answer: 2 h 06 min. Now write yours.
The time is 8 h 11 min
